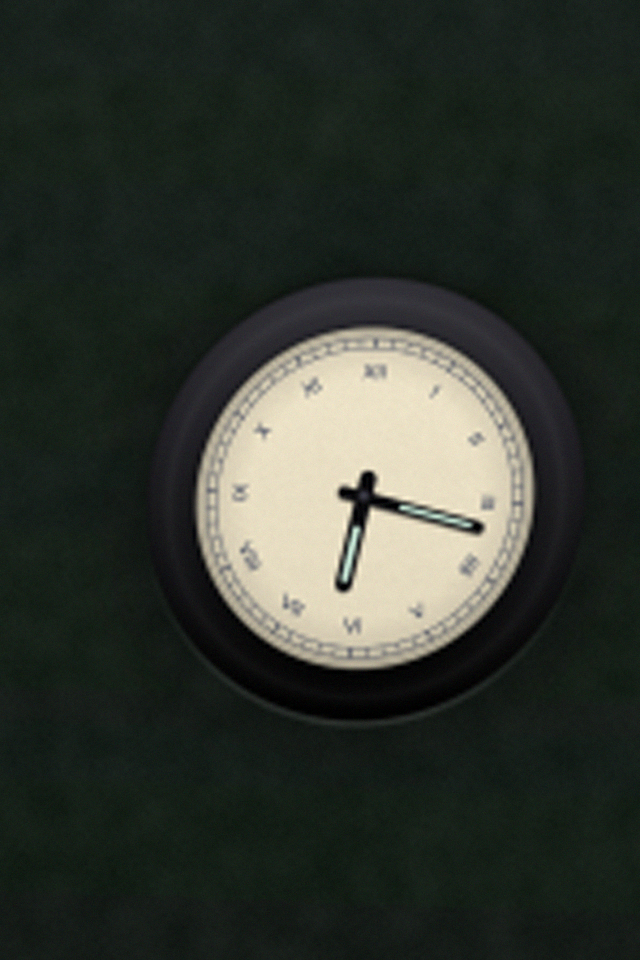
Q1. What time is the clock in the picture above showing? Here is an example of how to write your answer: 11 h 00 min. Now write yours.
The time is 6 h 17 min
